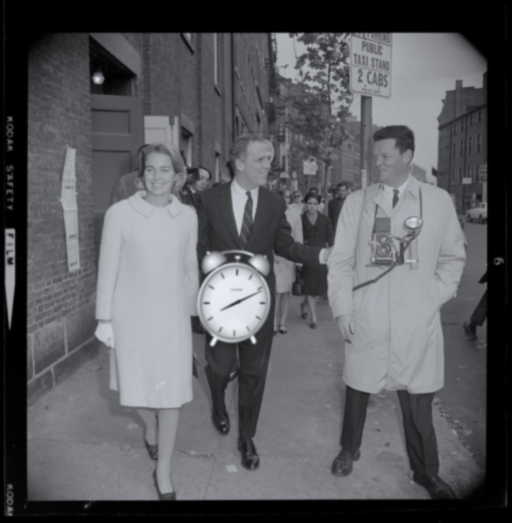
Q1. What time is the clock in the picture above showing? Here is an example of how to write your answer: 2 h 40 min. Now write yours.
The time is 8 h 11 min
